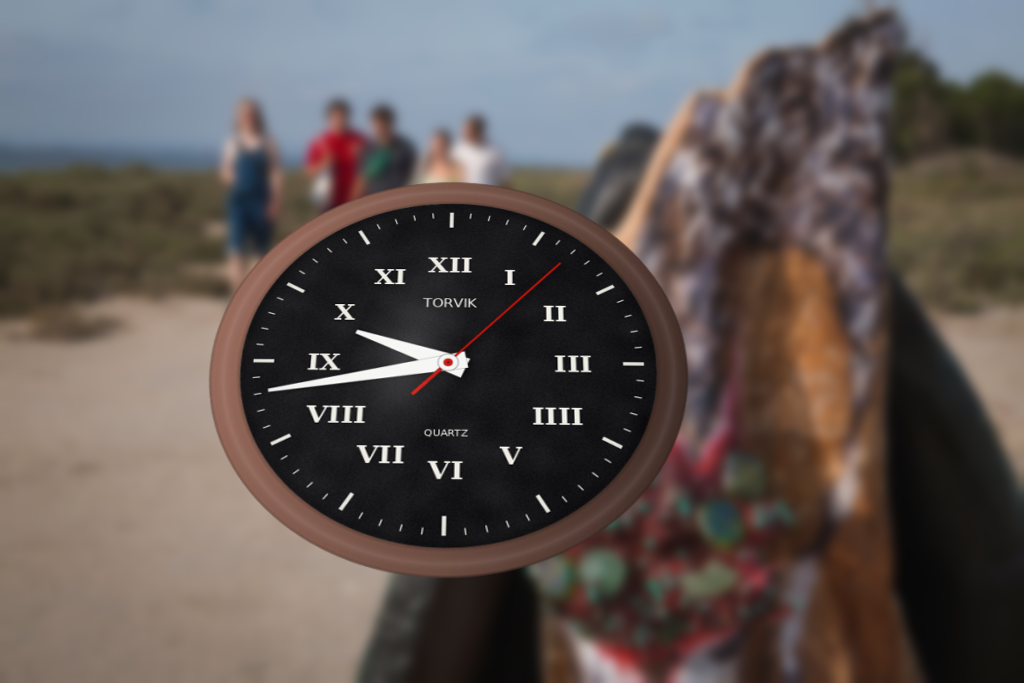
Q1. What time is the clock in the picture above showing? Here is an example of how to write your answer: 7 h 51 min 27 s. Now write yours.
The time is 9 h 43 min 07 s
